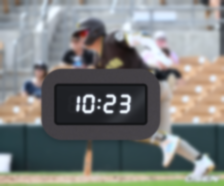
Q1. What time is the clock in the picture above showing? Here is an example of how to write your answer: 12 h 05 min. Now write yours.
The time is 10 h 23 min
